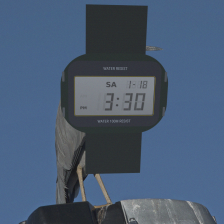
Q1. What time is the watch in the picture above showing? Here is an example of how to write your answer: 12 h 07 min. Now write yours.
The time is 3 h 30 min
